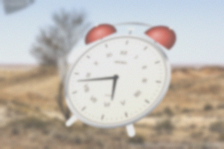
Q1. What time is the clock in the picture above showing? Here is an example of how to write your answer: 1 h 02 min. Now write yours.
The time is 5 h 43 min
